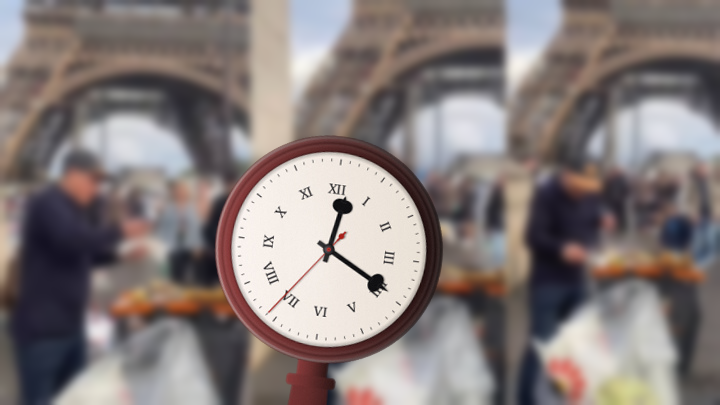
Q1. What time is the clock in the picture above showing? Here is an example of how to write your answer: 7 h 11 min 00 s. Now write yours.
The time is 12 h 19 min 36 s
